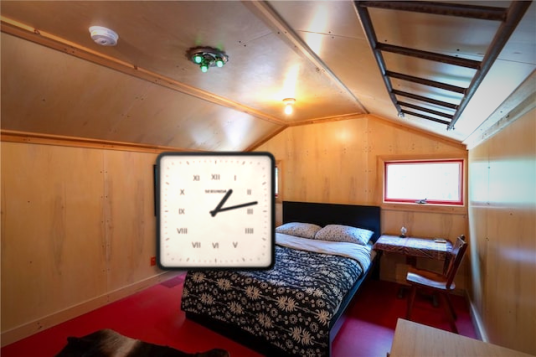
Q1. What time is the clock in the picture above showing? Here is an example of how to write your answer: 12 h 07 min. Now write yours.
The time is 1 h 13 min
